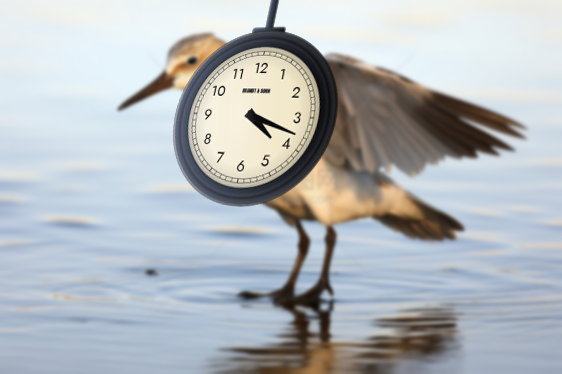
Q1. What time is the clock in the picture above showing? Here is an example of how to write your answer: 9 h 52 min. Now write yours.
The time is 4 h 18 min
